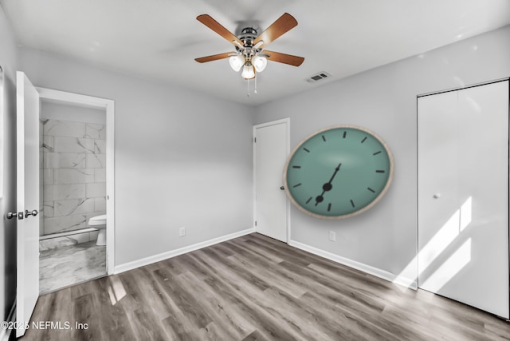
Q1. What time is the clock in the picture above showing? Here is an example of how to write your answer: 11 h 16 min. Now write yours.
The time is 6 h 33 min
